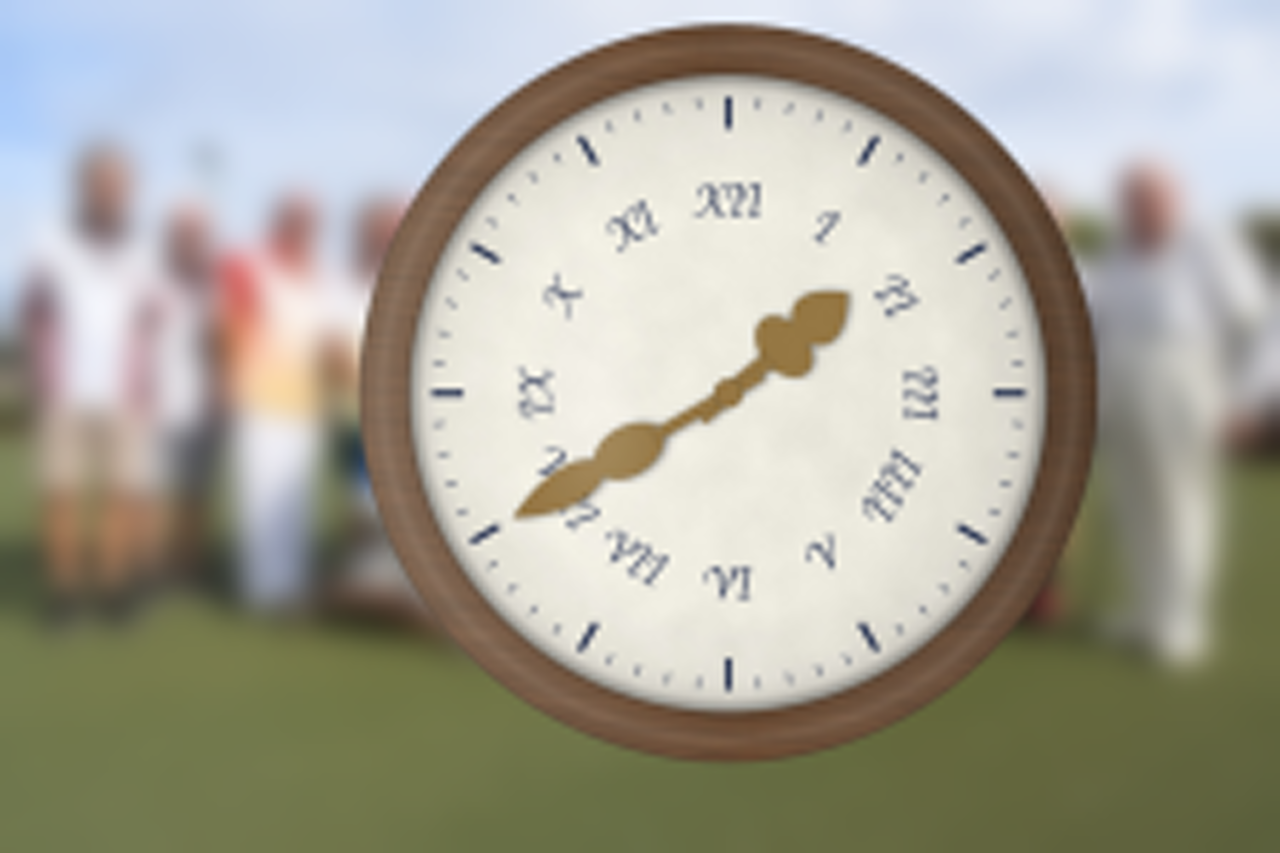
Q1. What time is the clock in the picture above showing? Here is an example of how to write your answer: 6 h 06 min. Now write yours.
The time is 1 h 40 min
